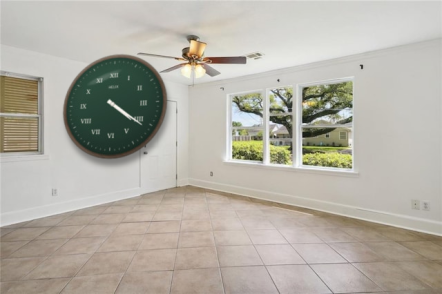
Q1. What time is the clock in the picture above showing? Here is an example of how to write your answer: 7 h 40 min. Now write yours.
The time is 4 h 21 min
